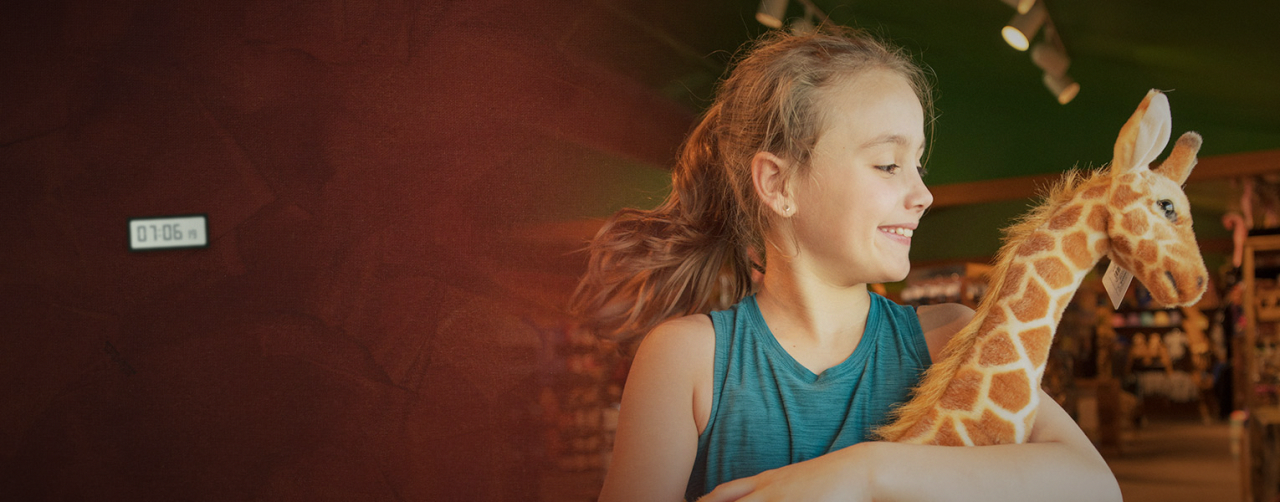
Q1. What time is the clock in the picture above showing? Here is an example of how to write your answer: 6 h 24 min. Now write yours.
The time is 7 h 06 min
